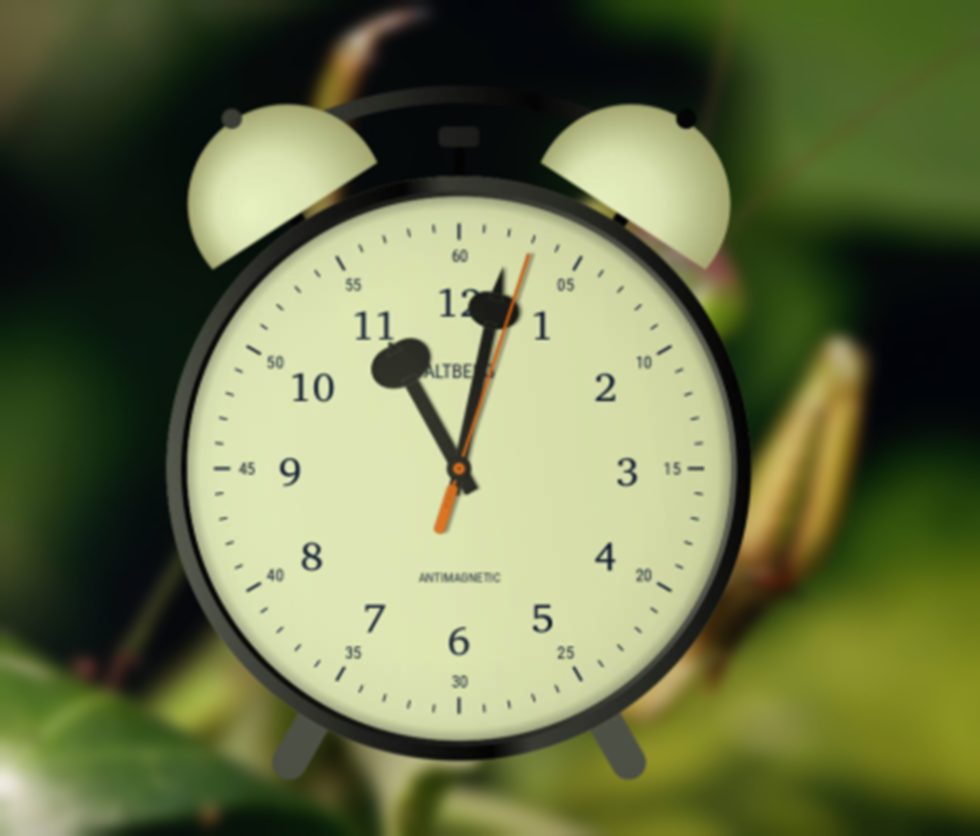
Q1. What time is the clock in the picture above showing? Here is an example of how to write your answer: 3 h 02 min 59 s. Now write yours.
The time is 11 h 02 min 03 s
